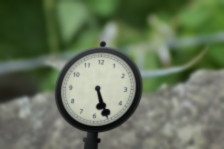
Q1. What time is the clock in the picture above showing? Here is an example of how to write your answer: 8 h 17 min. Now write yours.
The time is 5 h 26 min
